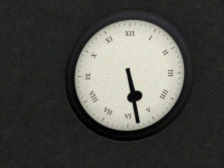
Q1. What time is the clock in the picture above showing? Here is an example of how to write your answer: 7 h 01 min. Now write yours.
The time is 5 h 28 min
